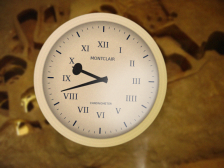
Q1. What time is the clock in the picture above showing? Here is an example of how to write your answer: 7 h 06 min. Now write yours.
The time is 9 h 42 min
